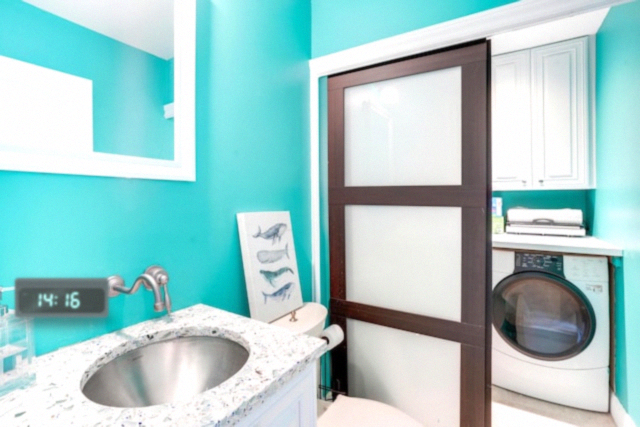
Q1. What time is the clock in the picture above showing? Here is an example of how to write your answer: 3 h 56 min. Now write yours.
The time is 14 h 16 min
